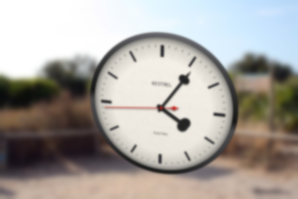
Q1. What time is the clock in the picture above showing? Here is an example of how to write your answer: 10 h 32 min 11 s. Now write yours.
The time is 4 h 05 min 44 s
